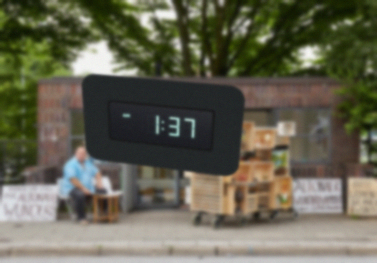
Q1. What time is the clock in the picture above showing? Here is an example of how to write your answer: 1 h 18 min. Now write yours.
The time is 1 h 37 min
